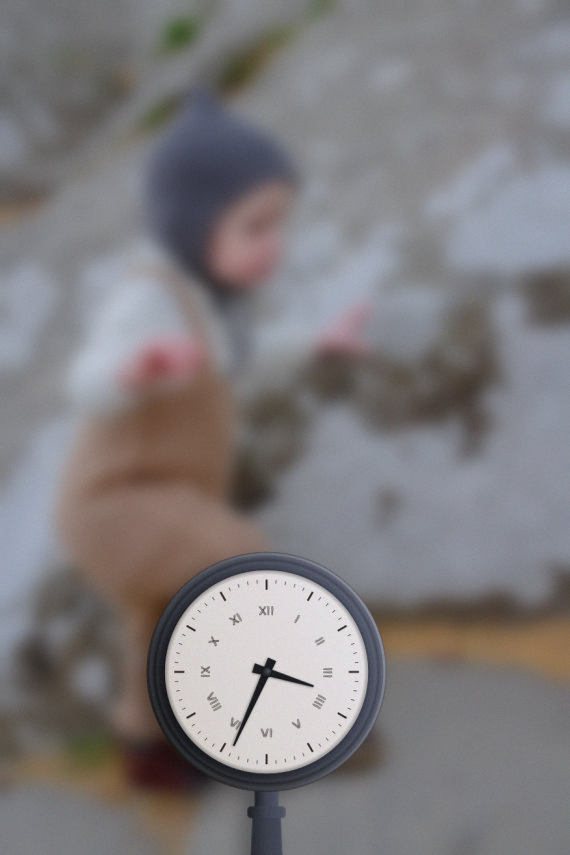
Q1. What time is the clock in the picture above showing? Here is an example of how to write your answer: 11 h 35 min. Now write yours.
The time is 3 h 34 min
